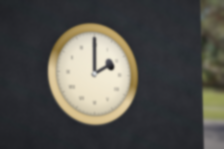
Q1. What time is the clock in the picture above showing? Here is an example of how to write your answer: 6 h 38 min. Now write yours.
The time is 2 h 00 min
